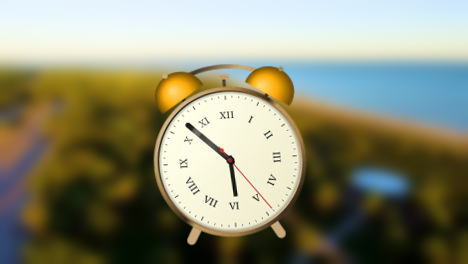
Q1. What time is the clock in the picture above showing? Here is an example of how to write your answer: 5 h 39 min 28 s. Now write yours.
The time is 5 h 52 min 24 s
